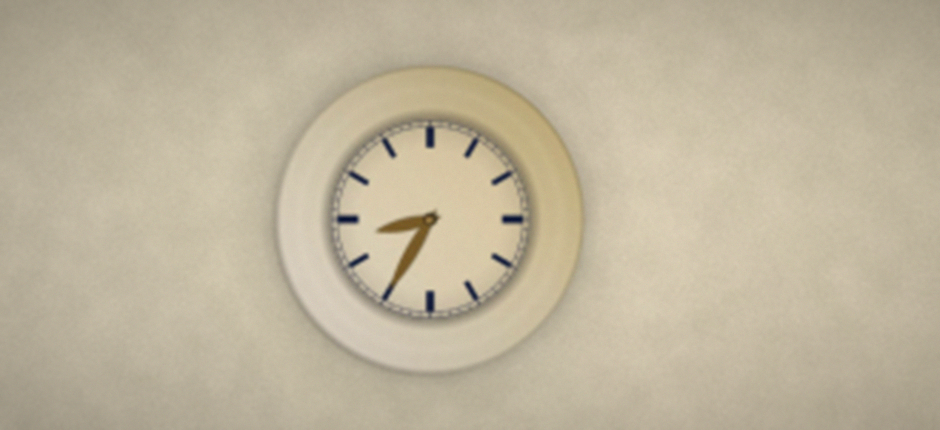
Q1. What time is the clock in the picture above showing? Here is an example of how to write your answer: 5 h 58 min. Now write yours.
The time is 8 h 35 min
